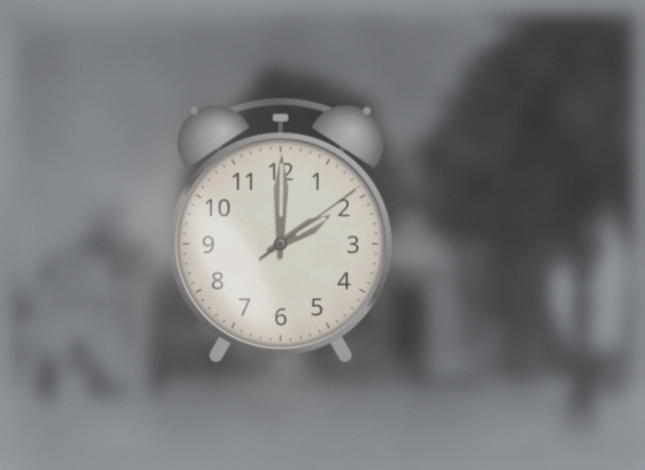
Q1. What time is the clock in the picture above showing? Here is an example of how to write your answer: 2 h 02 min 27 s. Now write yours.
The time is 2 h 00 min 09 s
